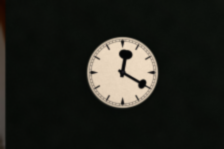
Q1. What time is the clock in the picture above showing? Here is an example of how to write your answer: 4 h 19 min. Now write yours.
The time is 12 h 20 min
